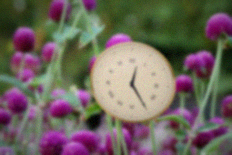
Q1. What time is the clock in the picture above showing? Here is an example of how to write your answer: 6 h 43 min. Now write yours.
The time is 12 h 25 min
